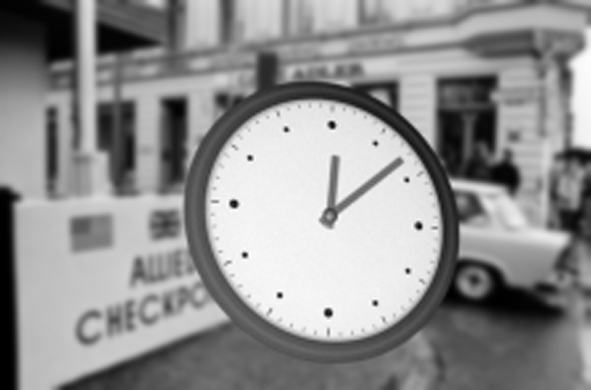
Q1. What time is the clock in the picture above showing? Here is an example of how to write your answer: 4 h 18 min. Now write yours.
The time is 12 h 08 min
